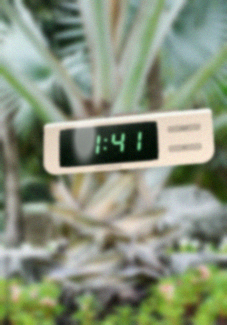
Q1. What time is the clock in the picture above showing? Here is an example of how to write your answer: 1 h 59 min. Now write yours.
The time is 1 h 41 min
